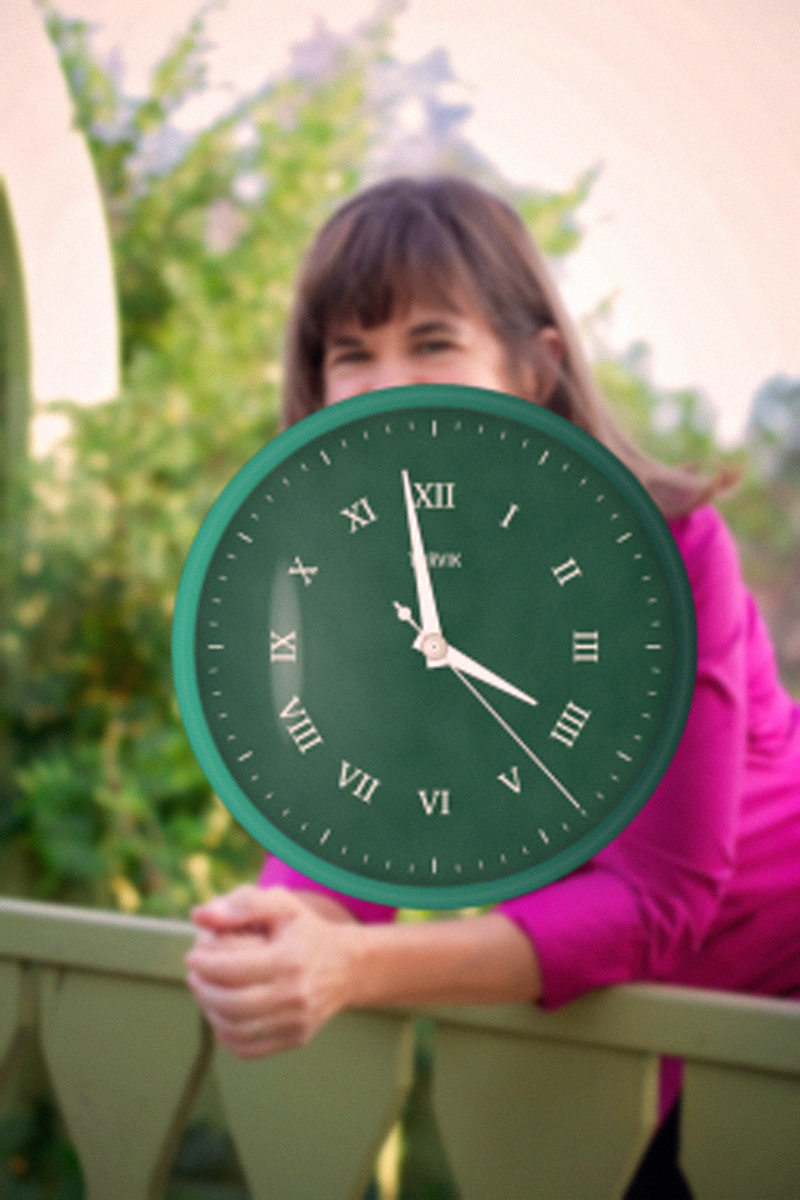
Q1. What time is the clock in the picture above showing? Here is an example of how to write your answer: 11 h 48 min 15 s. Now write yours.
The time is 3 h 58 min 23 s
